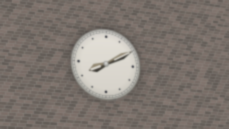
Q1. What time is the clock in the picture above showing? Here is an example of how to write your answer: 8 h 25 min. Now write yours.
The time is 8 h 10 min
